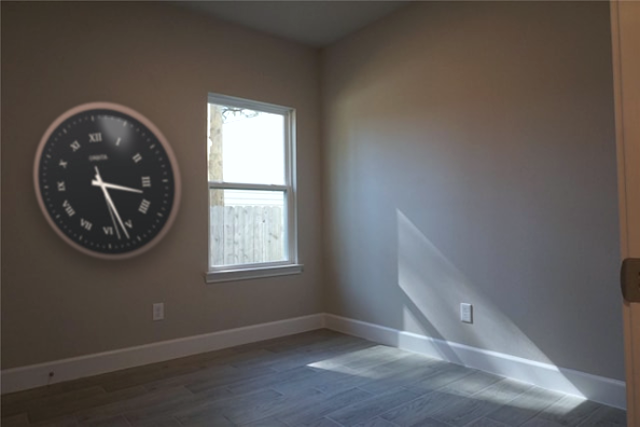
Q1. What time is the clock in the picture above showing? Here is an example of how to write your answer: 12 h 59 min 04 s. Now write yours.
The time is 3 h 26 min 28 s
